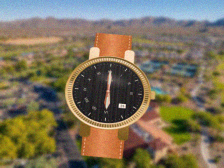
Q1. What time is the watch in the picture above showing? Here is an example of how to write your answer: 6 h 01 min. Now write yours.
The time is 6 h 00 min
